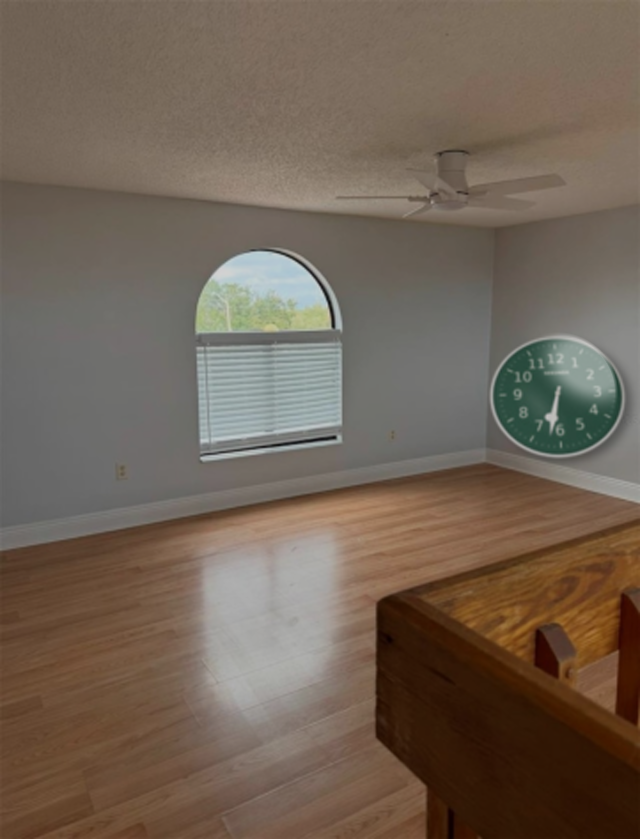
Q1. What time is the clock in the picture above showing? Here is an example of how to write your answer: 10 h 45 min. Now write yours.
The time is 6 h 32 min
